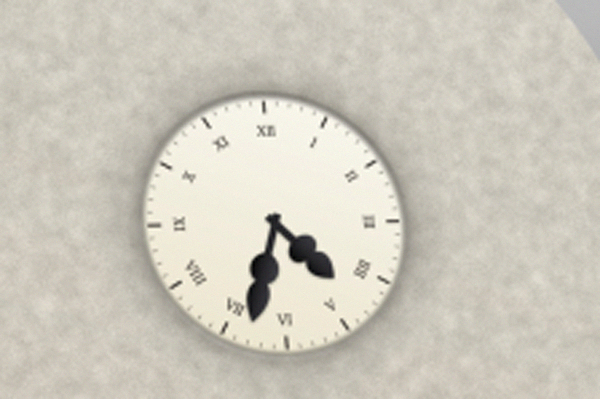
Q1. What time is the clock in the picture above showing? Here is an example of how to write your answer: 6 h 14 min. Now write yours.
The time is 4 h 33 min
